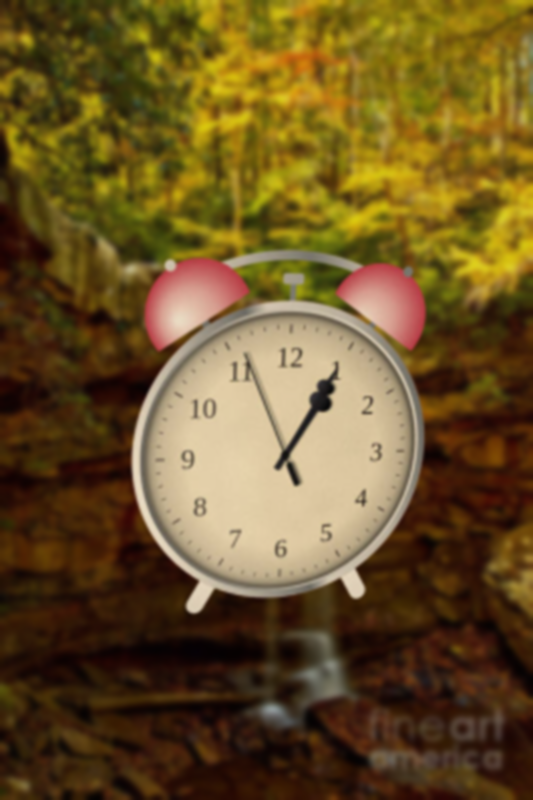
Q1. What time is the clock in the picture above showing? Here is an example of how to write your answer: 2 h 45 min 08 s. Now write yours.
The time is 1 h 04 min 56 s
